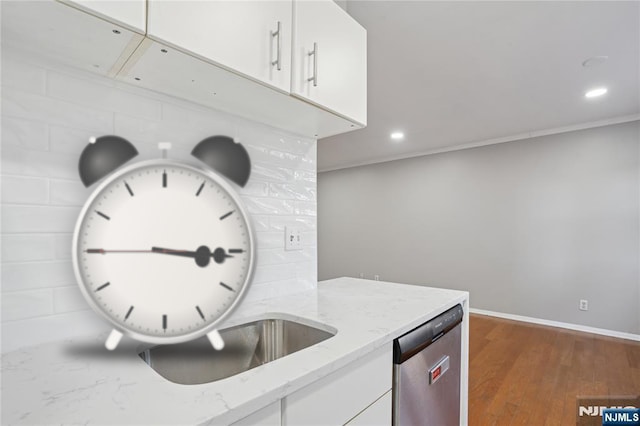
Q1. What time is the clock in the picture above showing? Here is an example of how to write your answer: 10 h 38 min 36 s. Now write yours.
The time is 3 h 15 min 45 s
